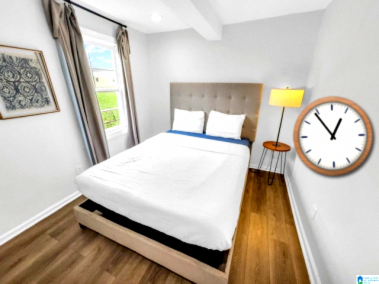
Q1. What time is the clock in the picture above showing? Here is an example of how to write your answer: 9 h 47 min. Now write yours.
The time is 12 h 54 min
